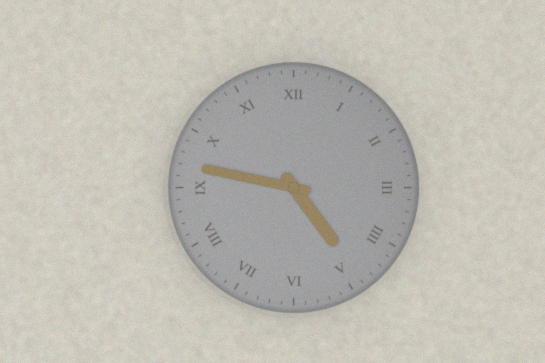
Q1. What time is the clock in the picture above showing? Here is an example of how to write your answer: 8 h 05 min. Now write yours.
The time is 4 h 47 min
